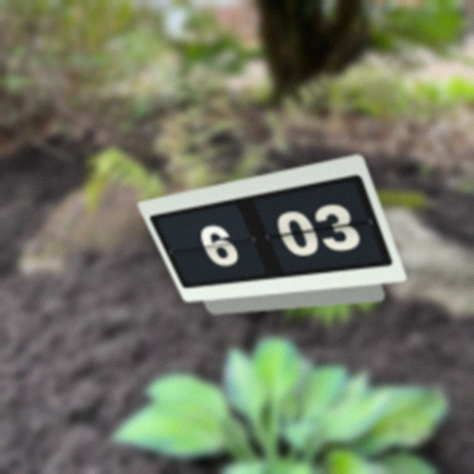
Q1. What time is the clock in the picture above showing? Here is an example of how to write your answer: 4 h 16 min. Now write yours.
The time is 6 h 03 min
